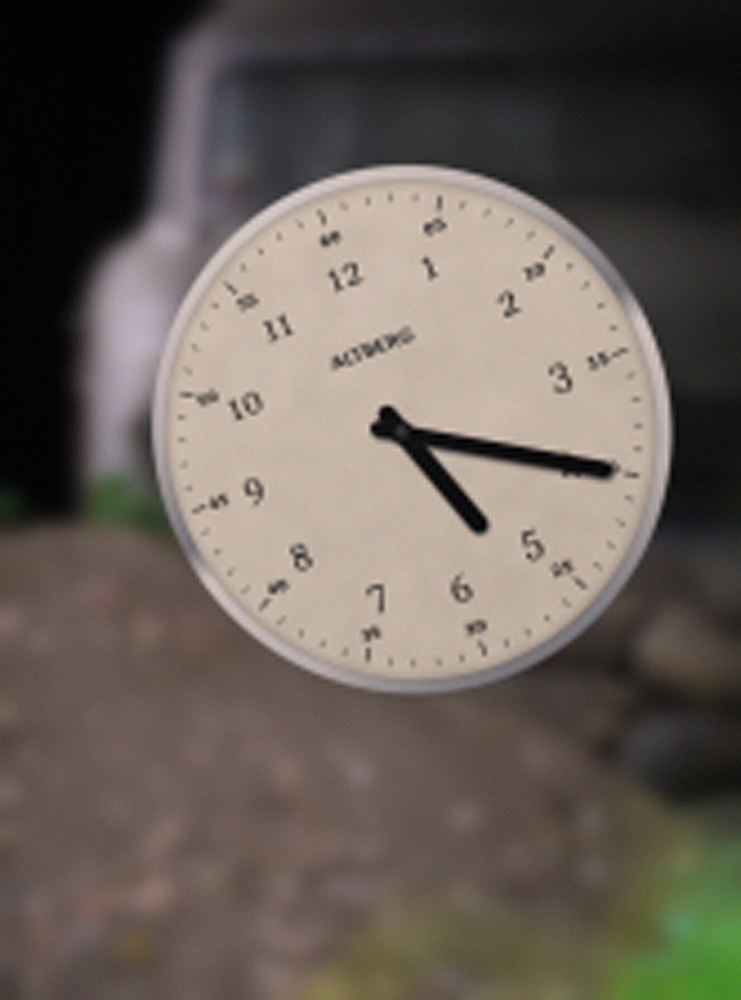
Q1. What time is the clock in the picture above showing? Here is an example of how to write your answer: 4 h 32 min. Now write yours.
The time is 5 h 20 min
